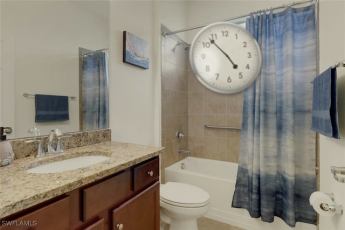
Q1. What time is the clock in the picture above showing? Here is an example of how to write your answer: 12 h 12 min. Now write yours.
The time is 4 h 53 min
